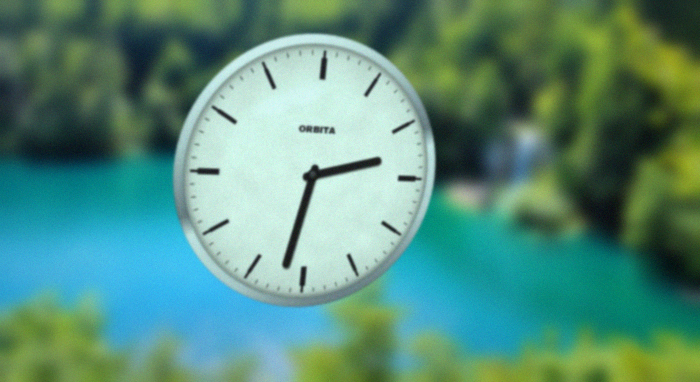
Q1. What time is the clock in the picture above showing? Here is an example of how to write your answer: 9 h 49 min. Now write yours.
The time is 2 h 32 min
